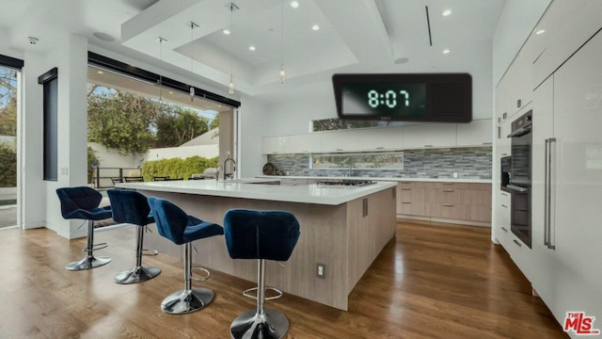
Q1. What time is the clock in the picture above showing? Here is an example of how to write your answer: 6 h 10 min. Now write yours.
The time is 8 h 07 min
